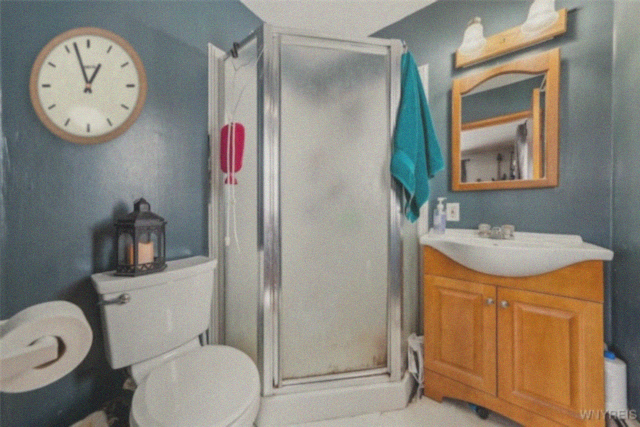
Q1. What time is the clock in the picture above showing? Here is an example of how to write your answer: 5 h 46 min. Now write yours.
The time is 12 h 57 min
